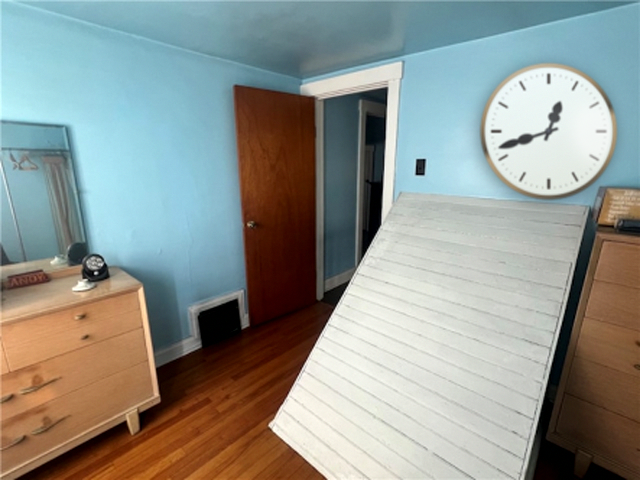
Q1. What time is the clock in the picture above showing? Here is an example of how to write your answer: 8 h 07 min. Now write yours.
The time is 12 h 42 min
